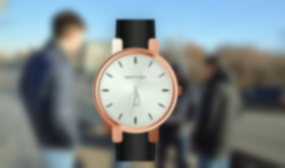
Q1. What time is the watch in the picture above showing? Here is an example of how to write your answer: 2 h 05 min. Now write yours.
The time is 5 h 32 min
